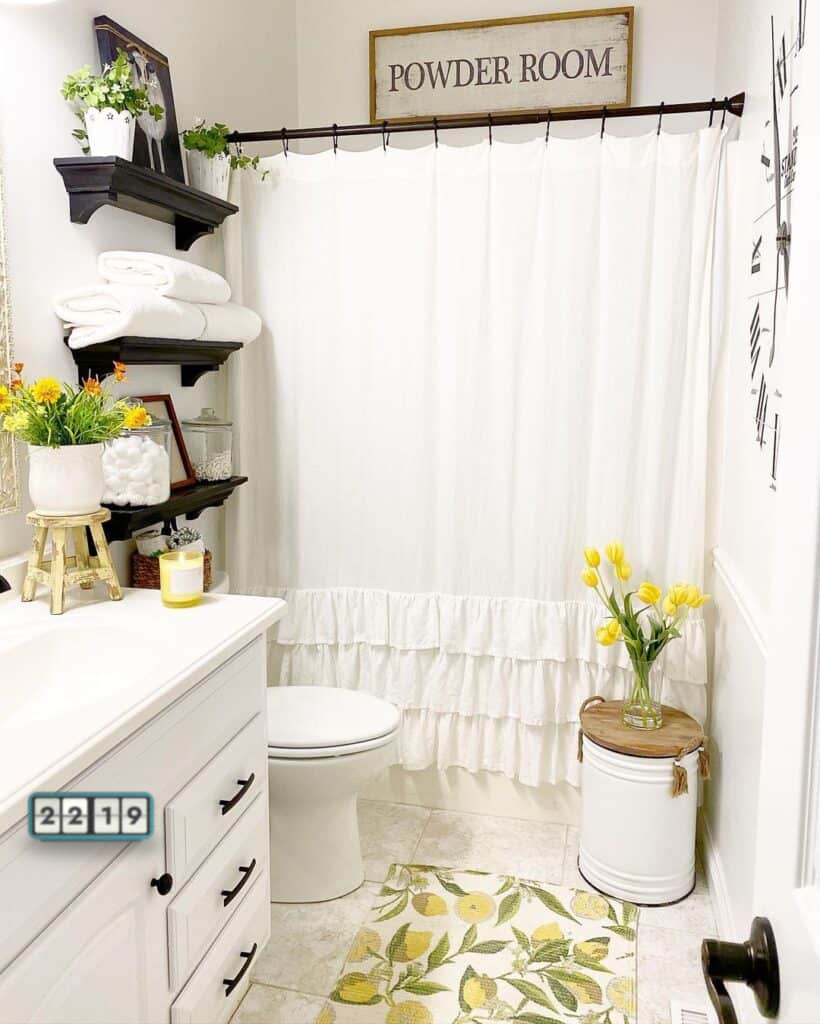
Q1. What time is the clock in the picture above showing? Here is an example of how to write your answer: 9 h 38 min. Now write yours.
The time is 22 h 19 min
